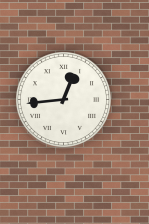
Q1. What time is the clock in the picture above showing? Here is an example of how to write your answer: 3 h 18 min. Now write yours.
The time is 12 h 44 min
